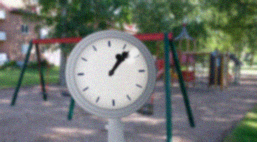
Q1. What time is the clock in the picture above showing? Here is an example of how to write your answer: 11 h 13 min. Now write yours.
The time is 1 h 07 min
